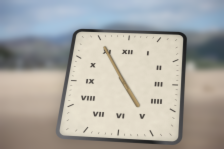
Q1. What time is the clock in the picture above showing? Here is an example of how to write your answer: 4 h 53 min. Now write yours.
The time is 4 h 55 min
